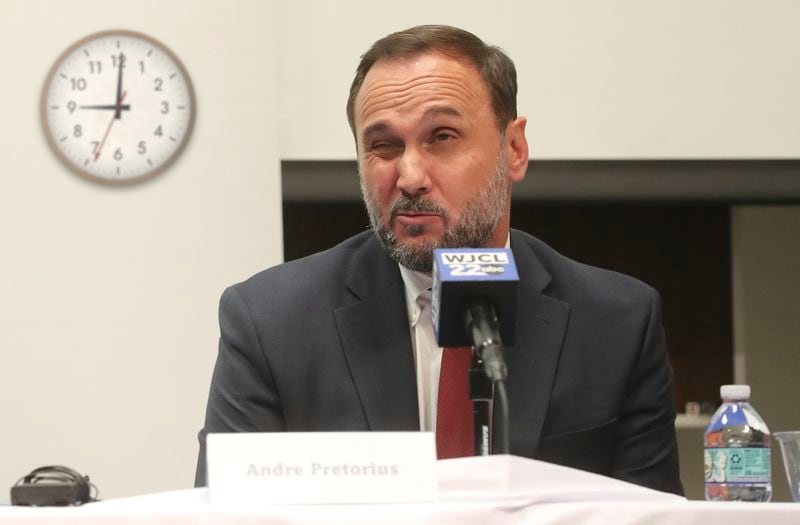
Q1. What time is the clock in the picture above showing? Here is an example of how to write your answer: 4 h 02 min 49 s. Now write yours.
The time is 9 h 00 min 34 s
